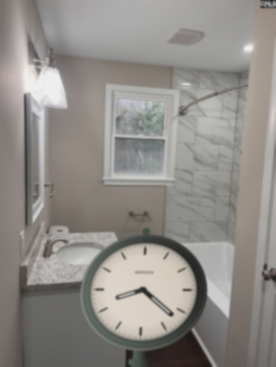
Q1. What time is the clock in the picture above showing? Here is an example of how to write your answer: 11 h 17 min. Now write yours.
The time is 8 h 22 min
